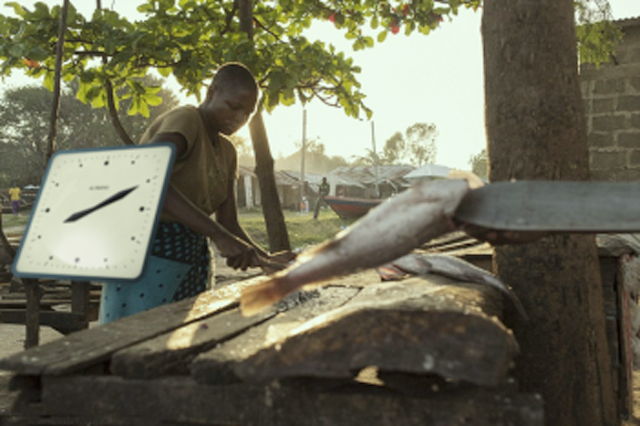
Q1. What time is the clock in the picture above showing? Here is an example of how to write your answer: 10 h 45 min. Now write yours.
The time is 8 h 10 min
